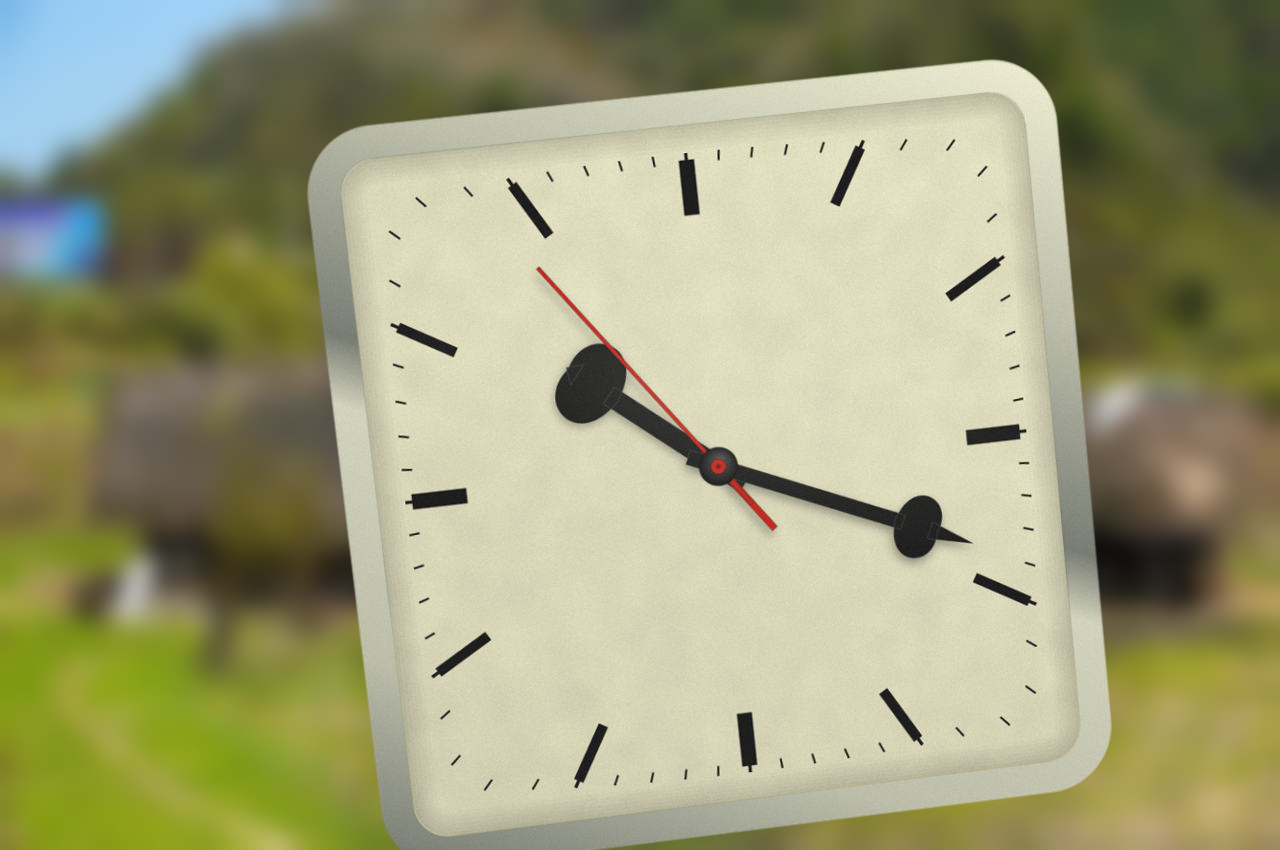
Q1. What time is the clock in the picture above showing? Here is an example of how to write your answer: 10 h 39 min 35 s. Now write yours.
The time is 10 h 18 min 54 s
